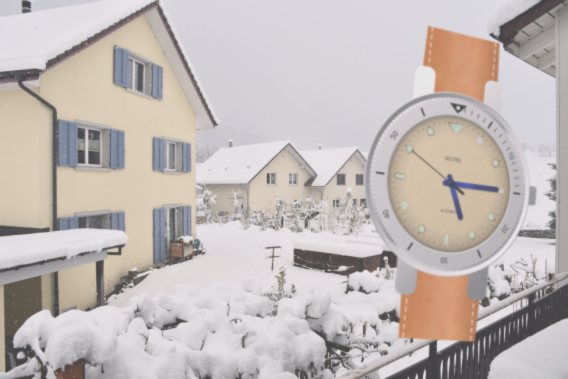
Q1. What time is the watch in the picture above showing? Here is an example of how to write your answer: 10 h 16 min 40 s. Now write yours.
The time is 5 h 14 min 50 s
